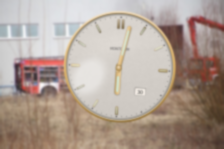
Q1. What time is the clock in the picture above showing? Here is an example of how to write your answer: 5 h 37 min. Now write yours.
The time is 6 h 02 min
